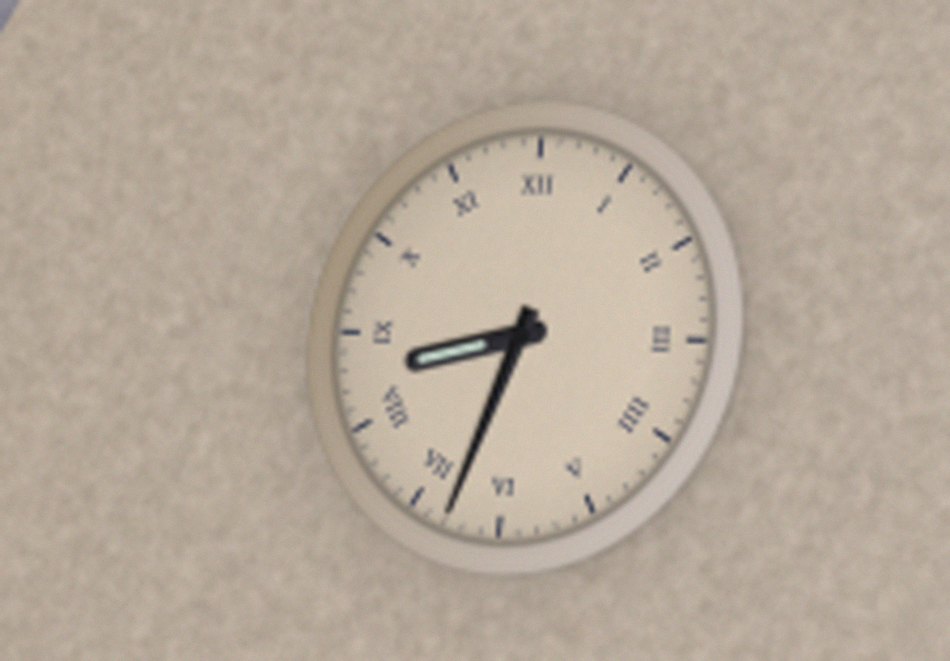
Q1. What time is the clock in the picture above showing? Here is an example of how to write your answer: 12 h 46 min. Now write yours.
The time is 8 h 33 min
